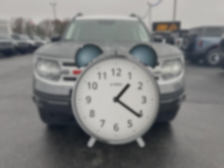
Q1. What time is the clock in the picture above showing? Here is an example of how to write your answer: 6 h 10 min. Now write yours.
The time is 1 h 21 min
